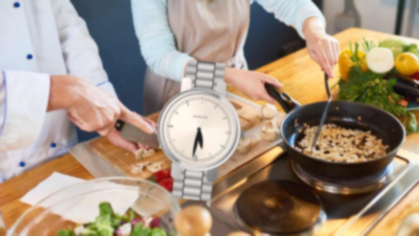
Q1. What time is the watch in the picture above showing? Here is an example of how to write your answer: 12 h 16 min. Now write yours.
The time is 5 h 31 min
